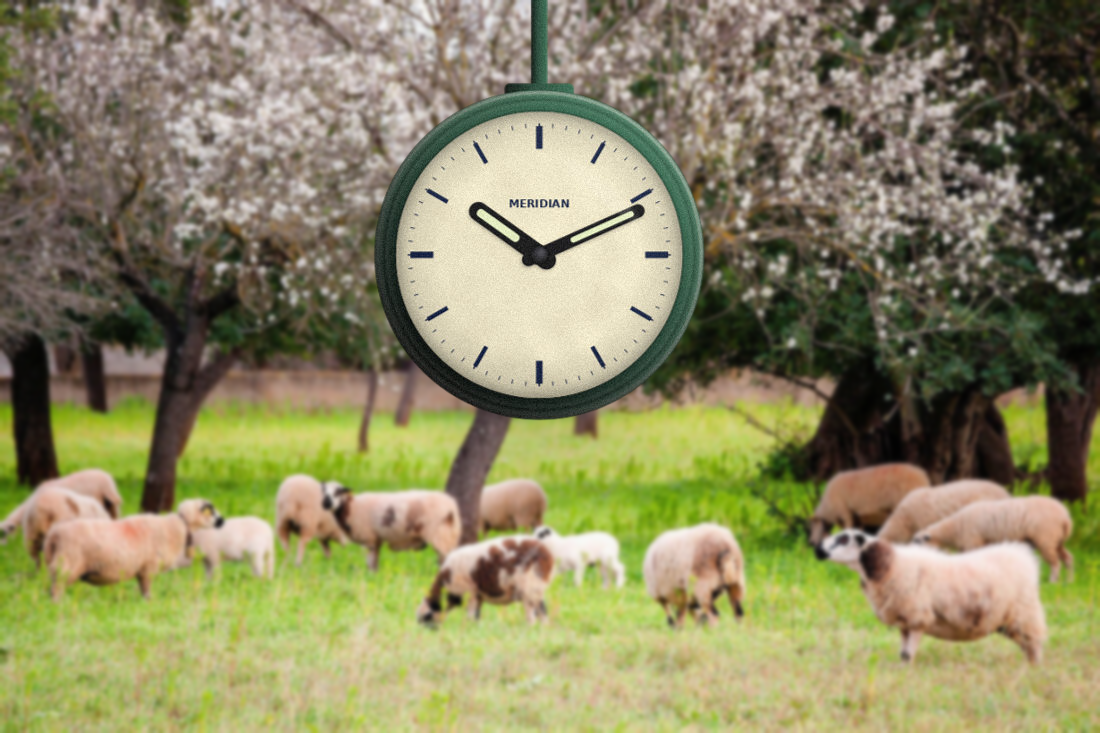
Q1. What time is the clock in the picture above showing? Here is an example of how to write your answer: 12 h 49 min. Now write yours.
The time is 10 h 11 min
